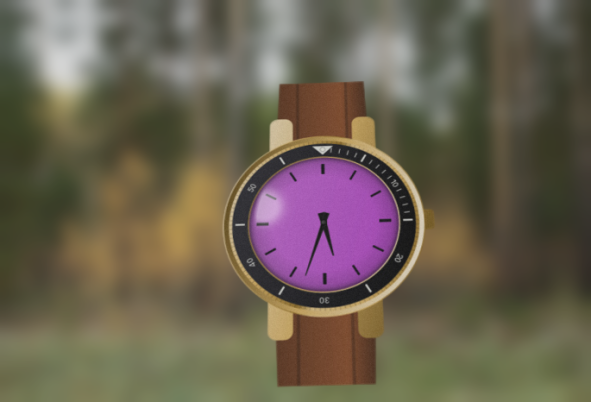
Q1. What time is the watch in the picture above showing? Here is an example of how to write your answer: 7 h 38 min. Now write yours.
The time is 5 h 33 min
